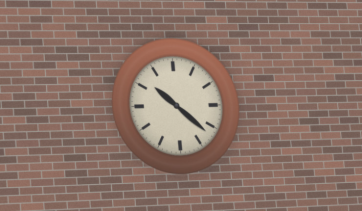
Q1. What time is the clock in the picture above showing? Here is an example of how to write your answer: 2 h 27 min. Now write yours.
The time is 10 h 22 min
